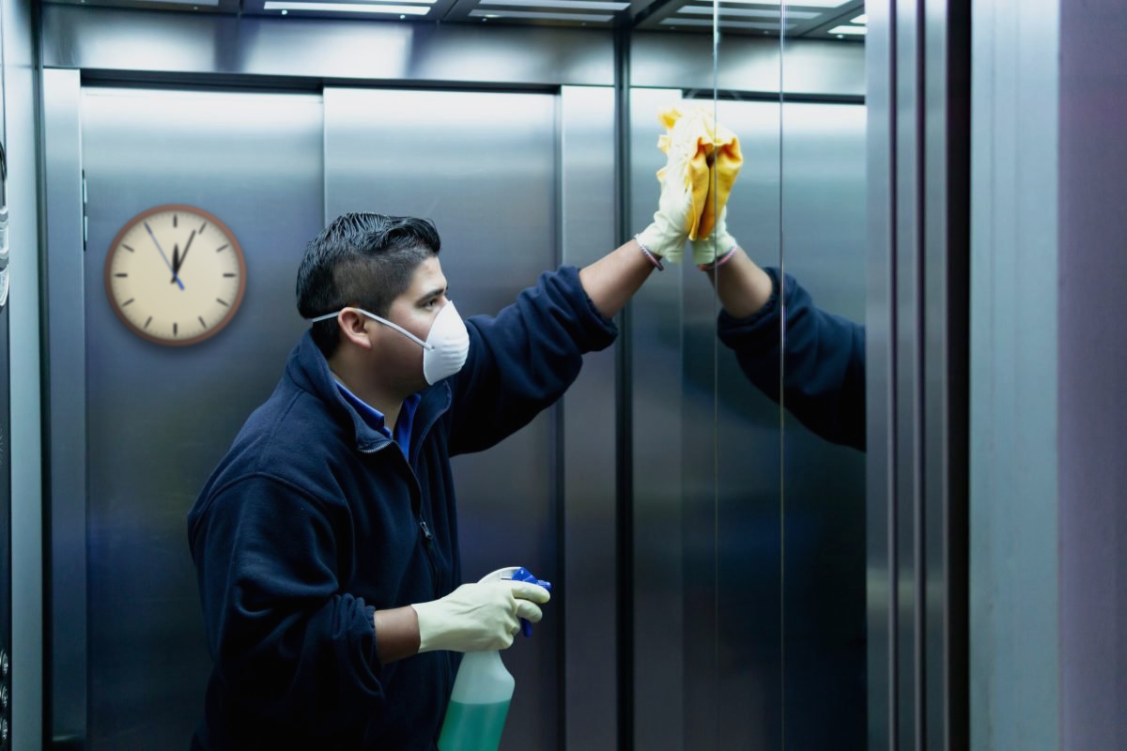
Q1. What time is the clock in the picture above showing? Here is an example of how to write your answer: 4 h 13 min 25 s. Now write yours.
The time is 12 h 03 min 55 s
